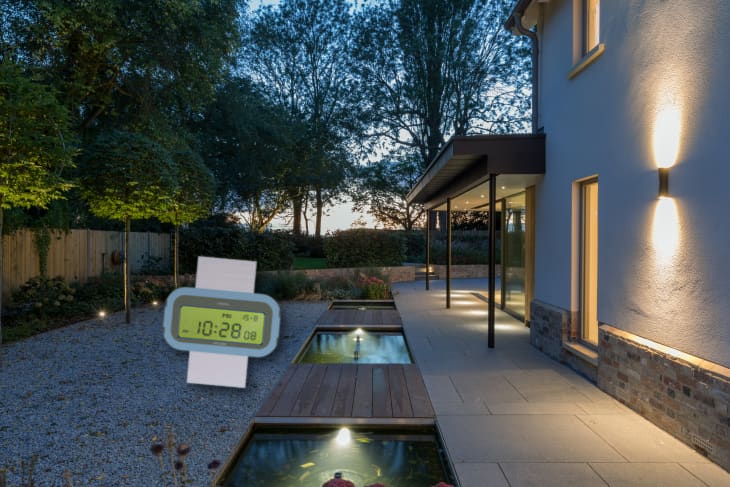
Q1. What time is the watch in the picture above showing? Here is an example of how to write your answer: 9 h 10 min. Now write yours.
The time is 10 h 28 min
